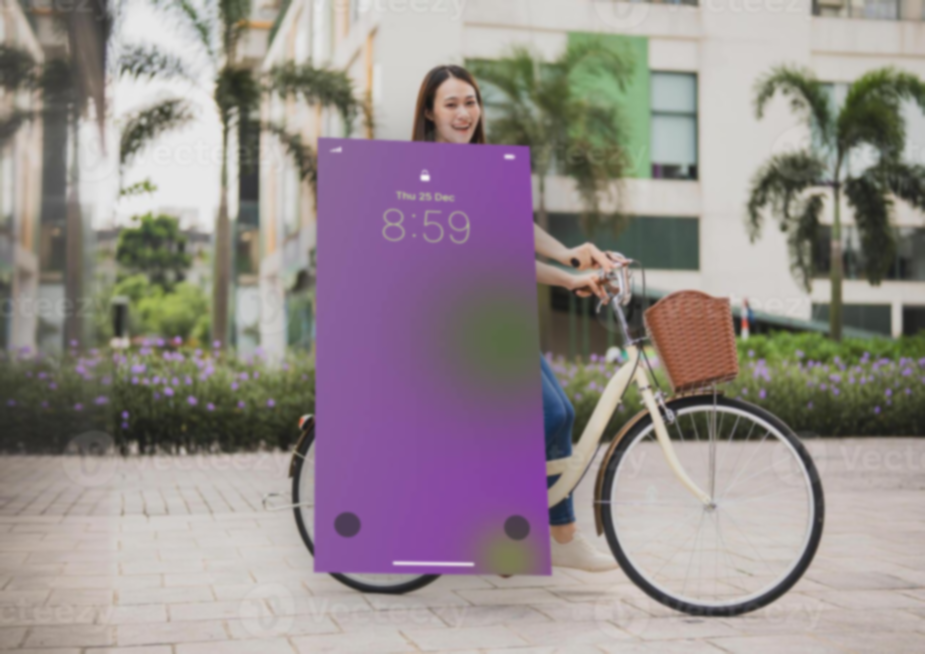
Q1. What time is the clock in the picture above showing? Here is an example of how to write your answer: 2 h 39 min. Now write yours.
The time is 8 h 59 min
